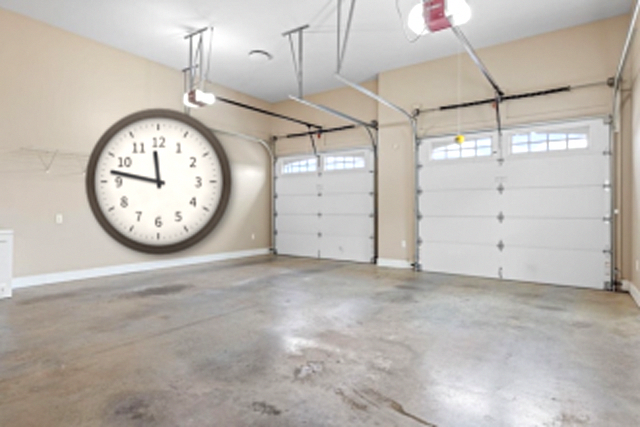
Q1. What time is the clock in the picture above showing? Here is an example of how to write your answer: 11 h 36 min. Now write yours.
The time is 11 h 47 min
